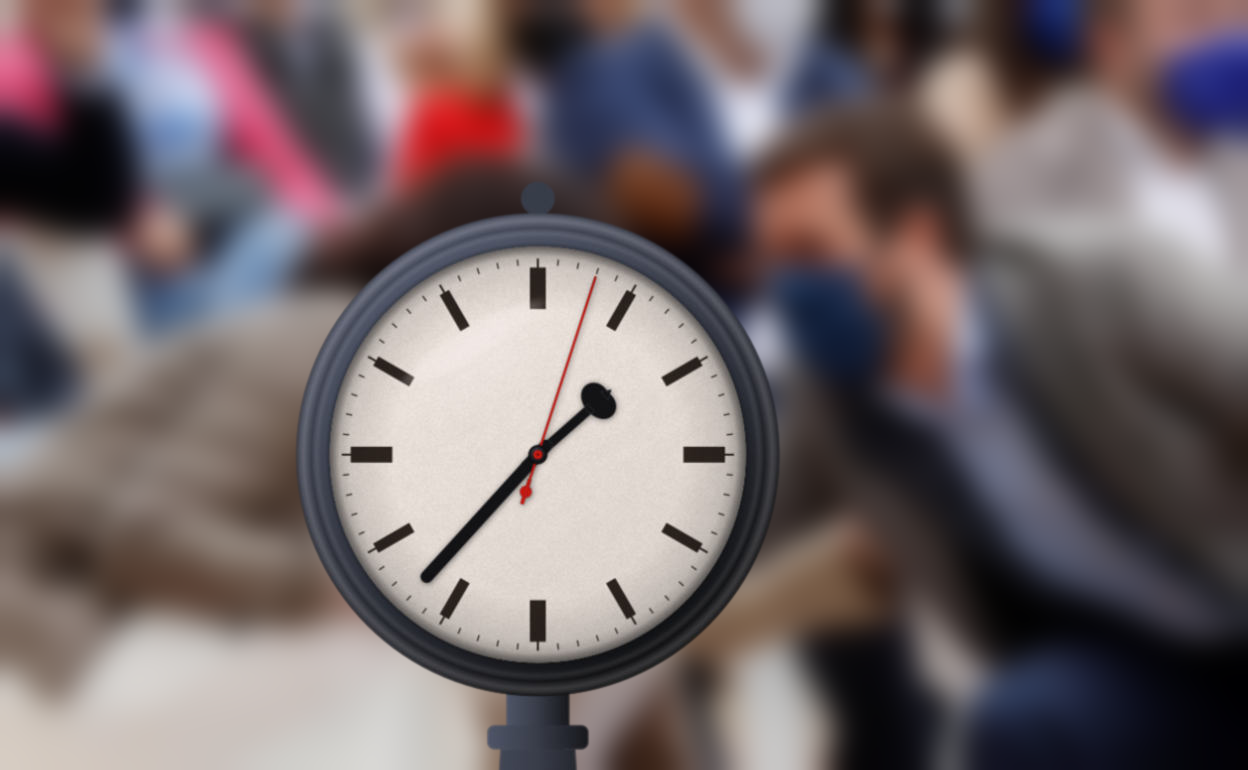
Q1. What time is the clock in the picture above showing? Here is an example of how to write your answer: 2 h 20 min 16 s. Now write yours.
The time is 1 h 37 min 03 s
